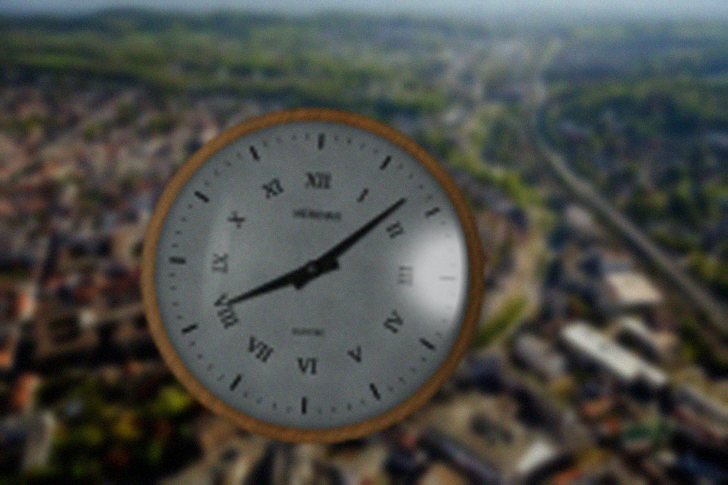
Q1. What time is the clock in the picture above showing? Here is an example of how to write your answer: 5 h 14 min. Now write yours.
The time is 8 h 08 min
